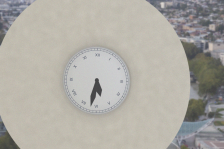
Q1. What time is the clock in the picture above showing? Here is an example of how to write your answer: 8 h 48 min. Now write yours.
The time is 5 h 32 min
